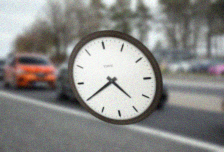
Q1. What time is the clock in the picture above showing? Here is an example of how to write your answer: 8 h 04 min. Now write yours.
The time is 4 h 40 min
